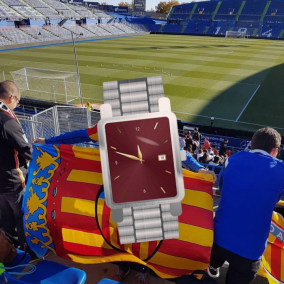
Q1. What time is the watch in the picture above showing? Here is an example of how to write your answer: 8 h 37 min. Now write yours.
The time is 11 h 49 min
